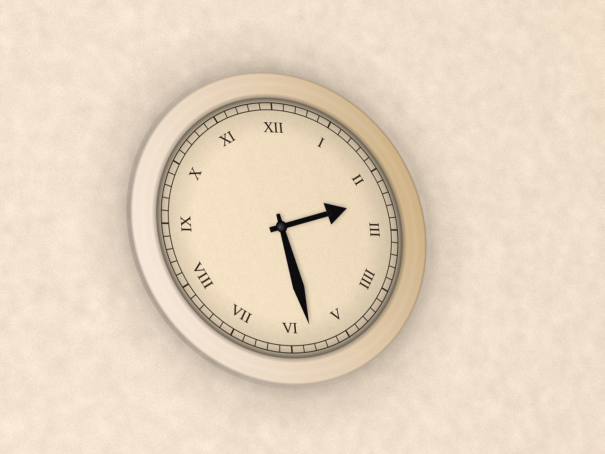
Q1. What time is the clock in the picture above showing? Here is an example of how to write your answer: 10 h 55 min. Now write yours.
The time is 2 h 28 min
